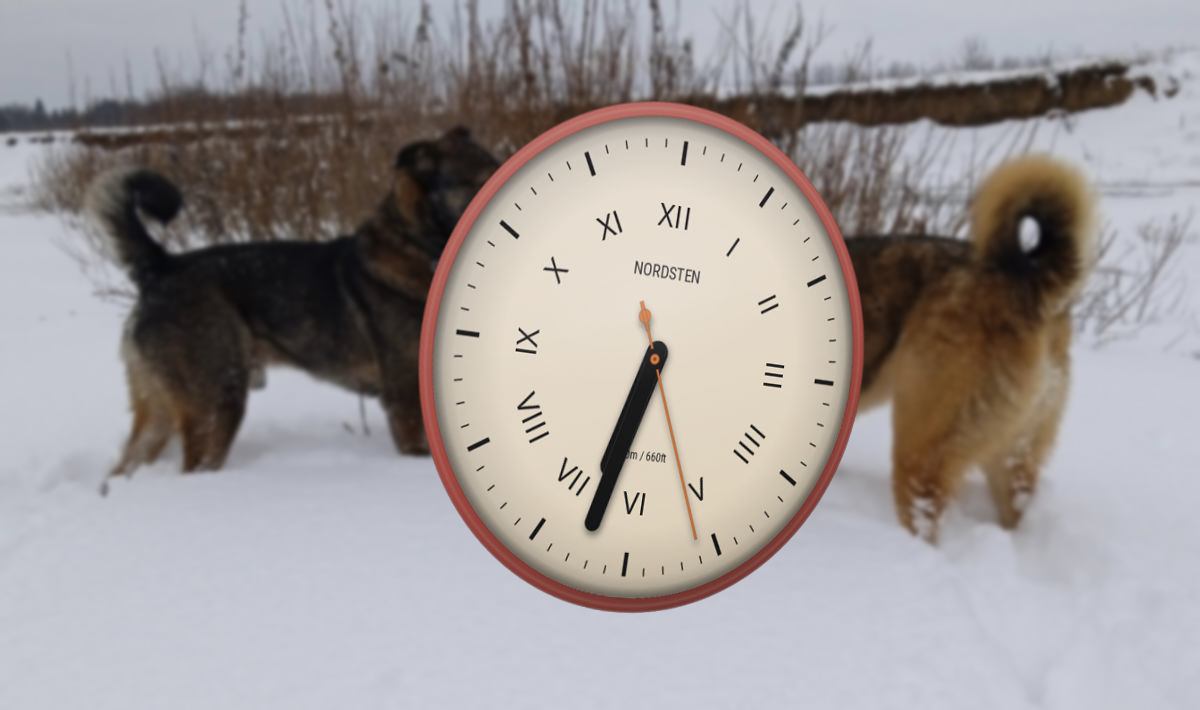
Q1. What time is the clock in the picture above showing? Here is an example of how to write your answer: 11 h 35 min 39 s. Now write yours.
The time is 6 h 32 min 26 s
